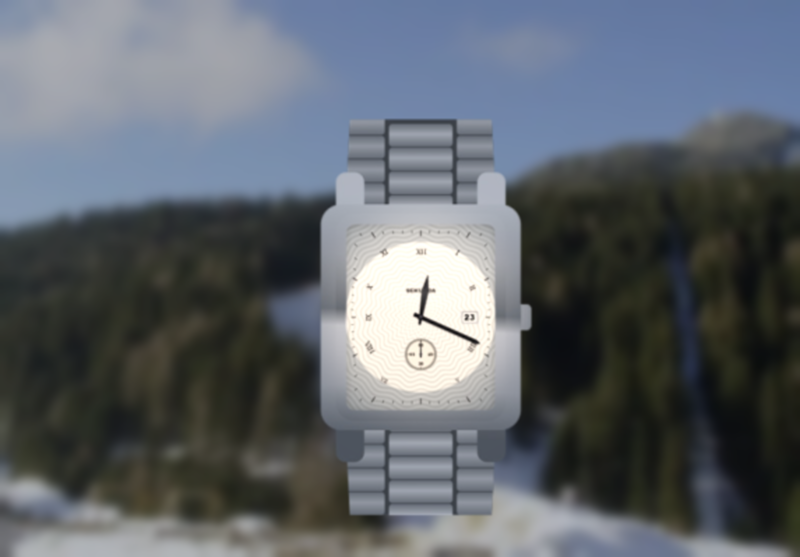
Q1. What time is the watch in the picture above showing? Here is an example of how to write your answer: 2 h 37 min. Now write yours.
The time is 12 h 19 min
